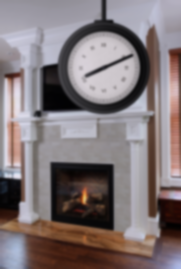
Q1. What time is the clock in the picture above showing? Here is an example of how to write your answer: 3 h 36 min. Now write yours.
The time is 8 h 11 min
